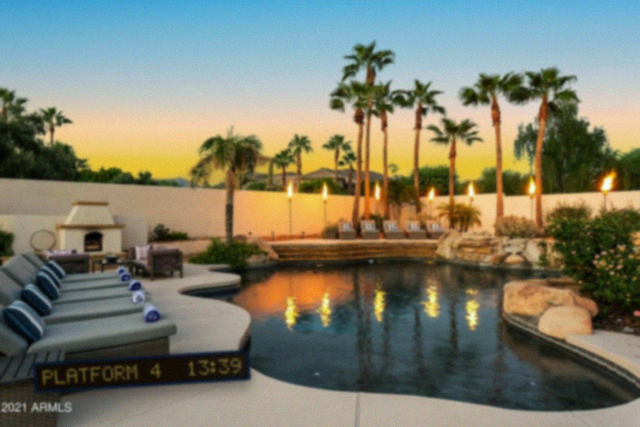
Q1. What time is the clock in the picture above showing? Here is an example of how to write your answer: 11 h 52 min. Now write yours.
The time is 13 h 39 min
